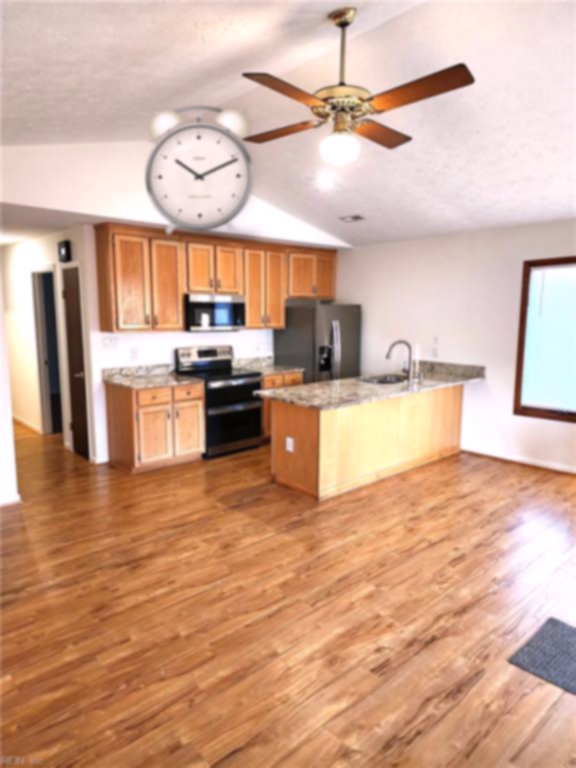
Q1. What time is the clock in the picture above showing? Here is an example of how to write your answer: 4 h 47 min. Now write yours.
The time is 10 h 11 min
